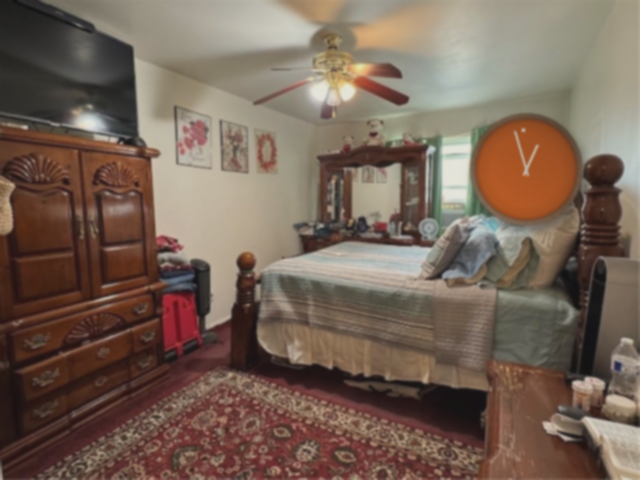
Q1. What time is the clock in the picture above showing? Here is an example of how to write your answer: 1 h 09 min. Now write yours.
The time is 12 h 58 min
